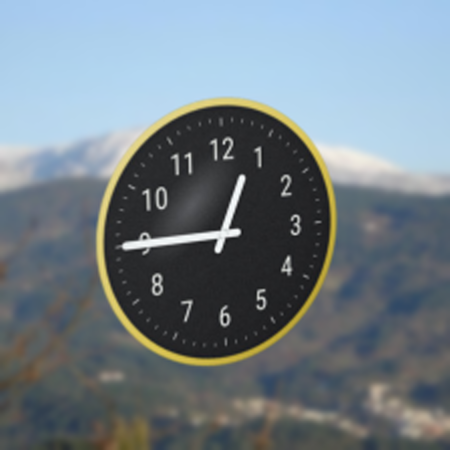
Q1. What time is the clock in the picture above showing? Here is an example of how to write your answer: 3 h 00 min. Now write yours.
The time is 12 h 45 min
